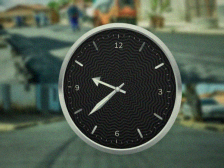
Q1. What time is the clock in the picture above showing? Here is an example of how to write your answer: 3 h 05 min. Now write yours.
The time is 9 h 38 min
